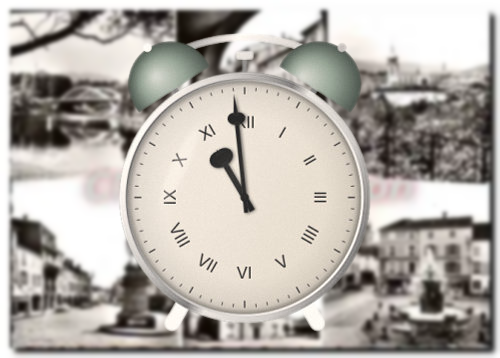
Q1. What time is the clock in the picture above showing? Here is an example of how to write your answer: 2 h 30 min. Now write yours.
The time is 10 h 59 min
